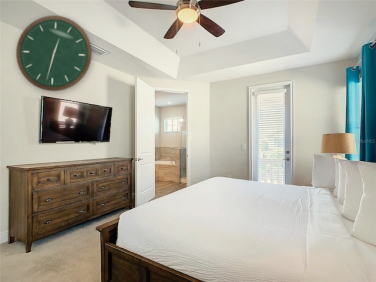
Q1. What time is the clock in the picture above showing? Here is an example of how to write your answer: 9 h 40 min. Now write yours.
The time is 12 h 32 min
